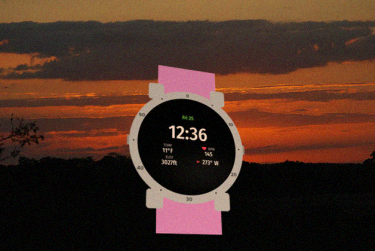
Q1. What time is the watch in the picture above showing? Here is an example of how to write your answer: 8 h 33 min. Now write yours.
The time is 12 h 36 min
